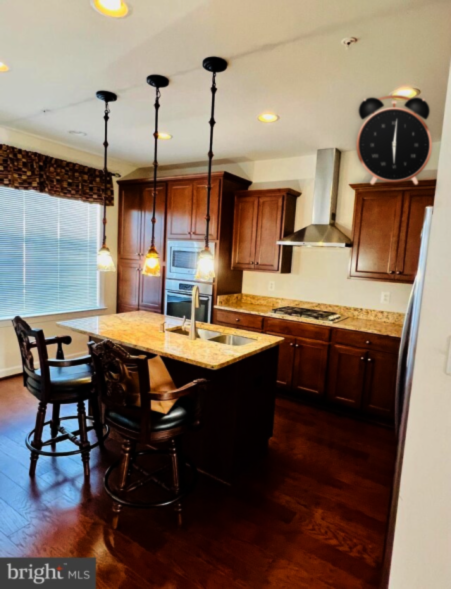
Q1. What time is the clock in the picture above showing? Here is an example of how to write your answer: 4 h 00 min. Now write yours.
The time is 6 h 01 min
